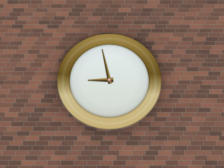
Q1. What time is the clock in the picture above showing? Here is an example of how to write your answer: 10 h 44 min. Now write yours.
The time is 8 h 58 min
